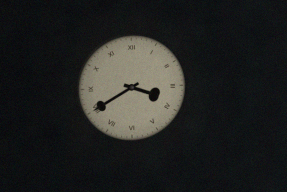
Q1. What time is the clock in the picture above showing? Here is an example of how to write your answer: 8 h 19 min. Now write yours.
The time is 3 h 40 min
